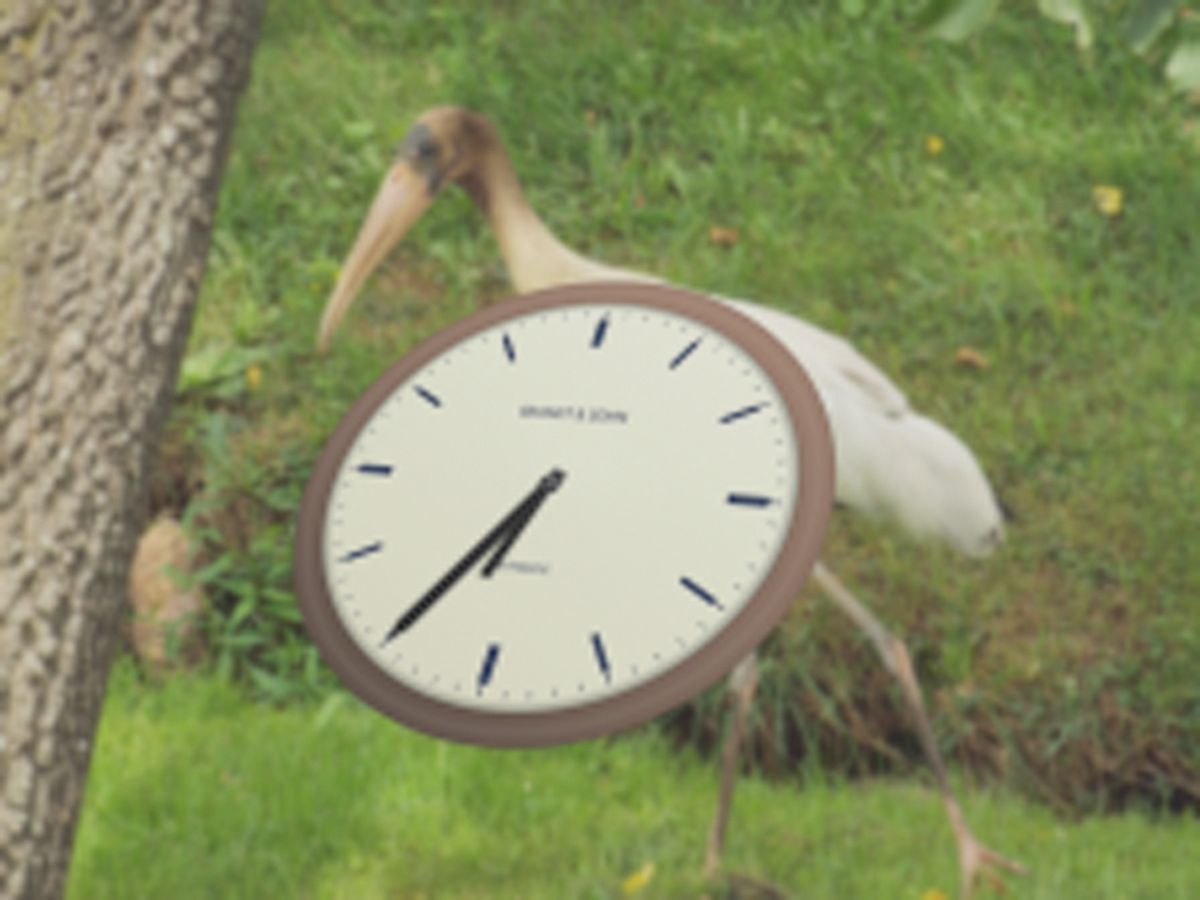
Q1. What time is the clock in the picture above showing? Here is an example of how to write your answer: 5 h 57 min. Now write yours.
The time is 6 h 35 min
